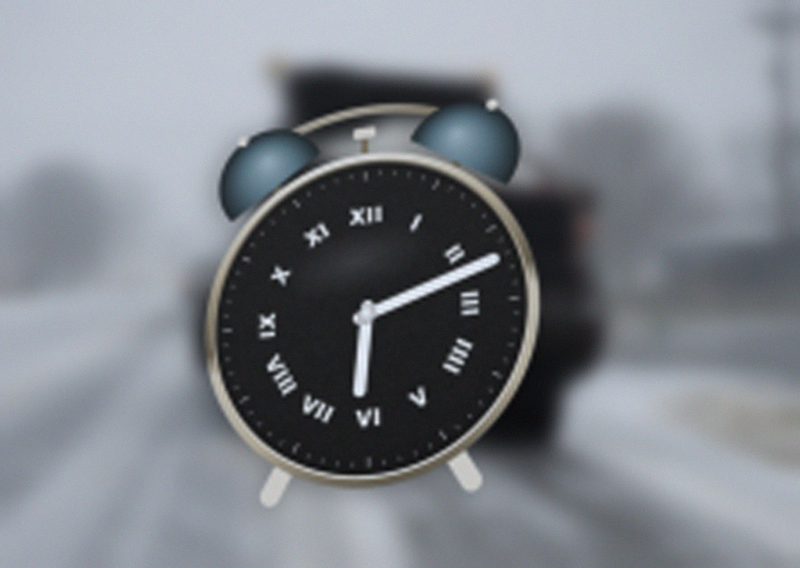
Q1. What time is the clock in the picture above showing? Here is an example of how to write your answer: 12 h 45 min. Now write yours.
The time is 6 h 12 min
